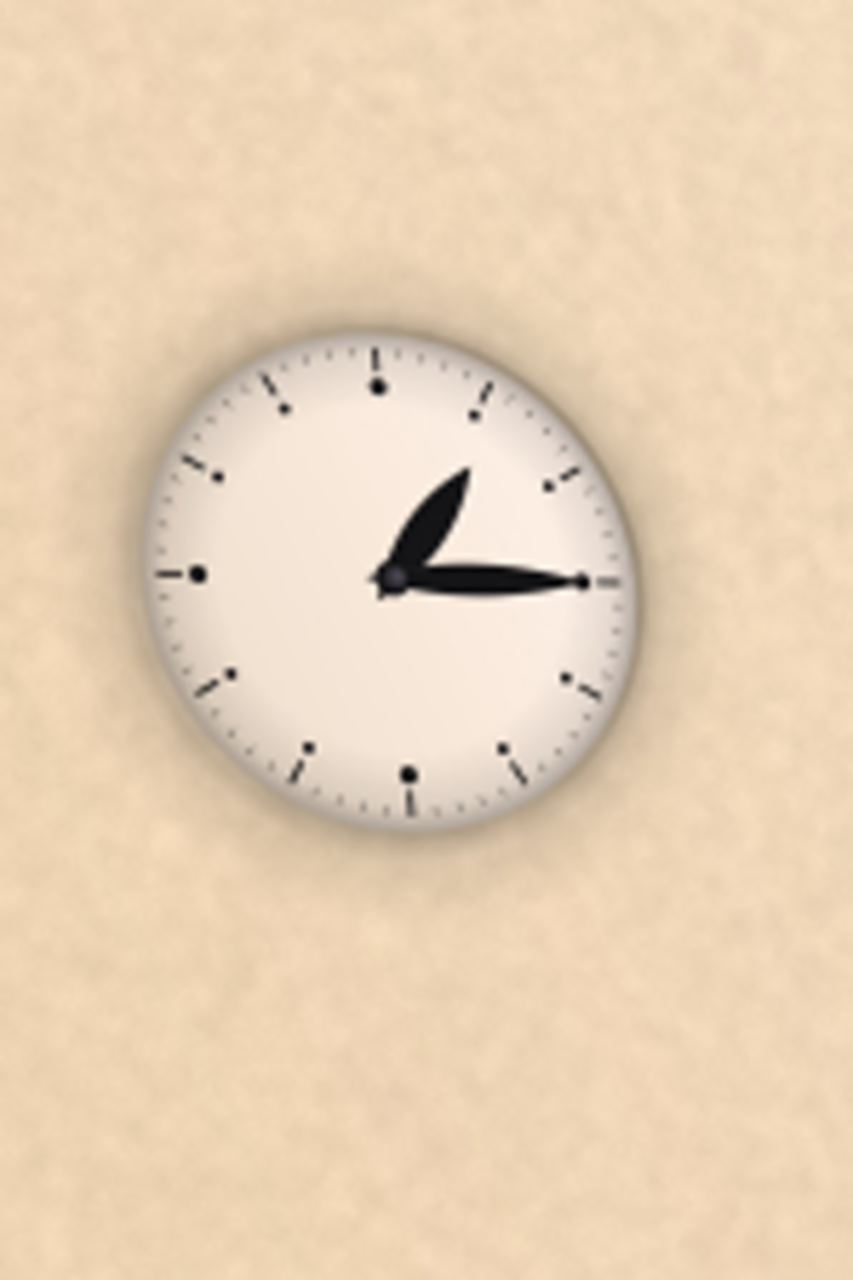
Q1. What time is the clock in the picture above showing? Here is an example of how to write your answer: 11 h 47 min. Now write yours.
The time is 1 h 15 min
